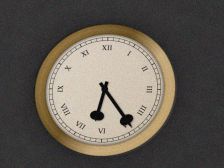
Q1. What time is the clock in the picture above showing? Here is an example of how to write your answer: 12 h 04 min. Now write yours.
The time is 6 h 24 min
